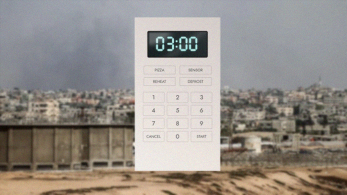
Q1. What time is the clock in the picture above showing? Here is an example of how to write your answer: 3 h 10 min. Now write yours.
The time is 3 h 00 min
